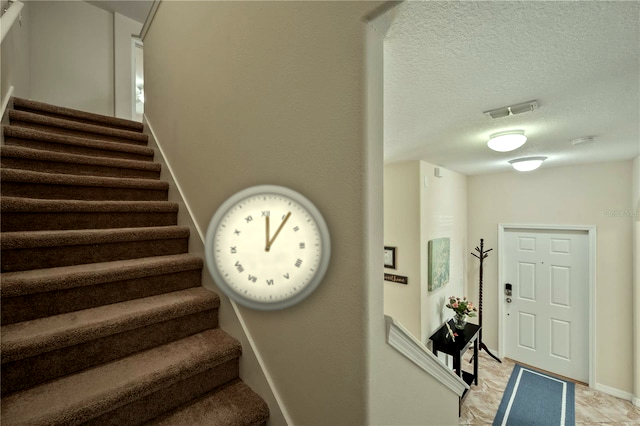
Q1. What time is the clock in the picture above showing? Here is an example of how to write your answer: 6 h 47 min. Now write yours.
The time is 12 h 06 min
